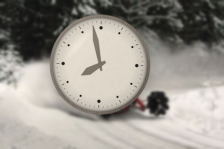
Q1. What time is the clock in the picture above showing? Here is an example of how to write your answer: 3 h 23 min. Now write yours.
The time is 7 h 58 min
